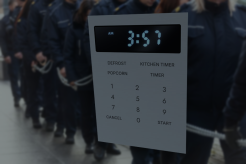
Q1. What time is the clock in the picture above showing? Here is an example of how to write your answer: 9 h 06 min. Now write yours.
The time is 3 h 57 min
